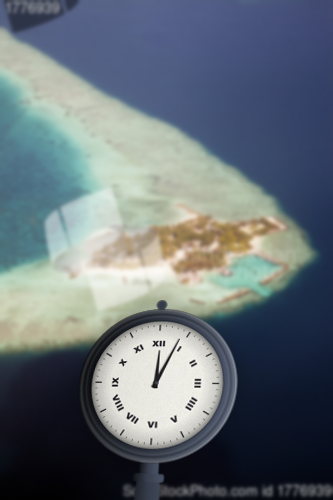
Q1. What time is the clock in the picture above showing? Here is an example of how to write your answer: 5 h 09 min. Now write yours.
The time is 12 h 04 min
